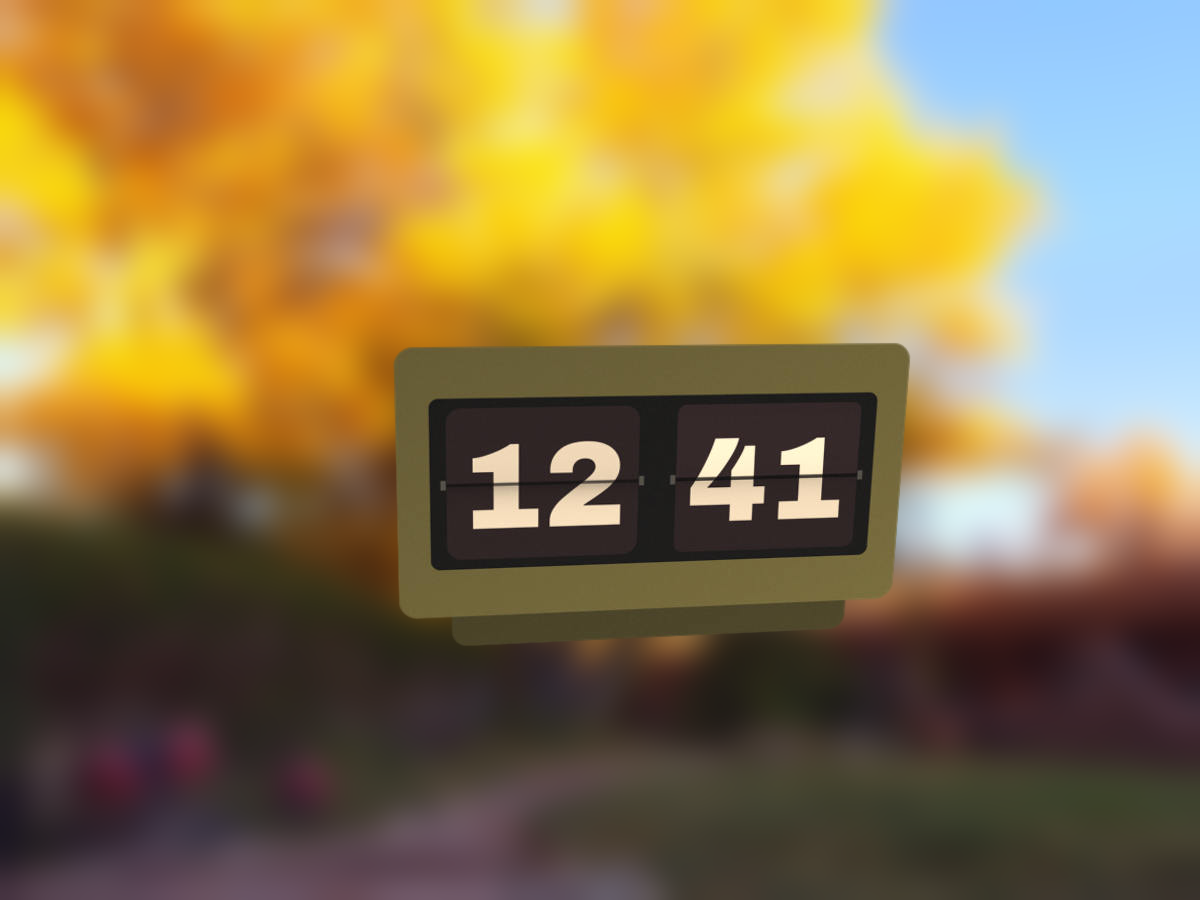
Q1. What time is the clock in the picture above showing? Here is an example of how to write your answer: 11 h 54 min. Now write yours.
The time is 12 h 41 min
